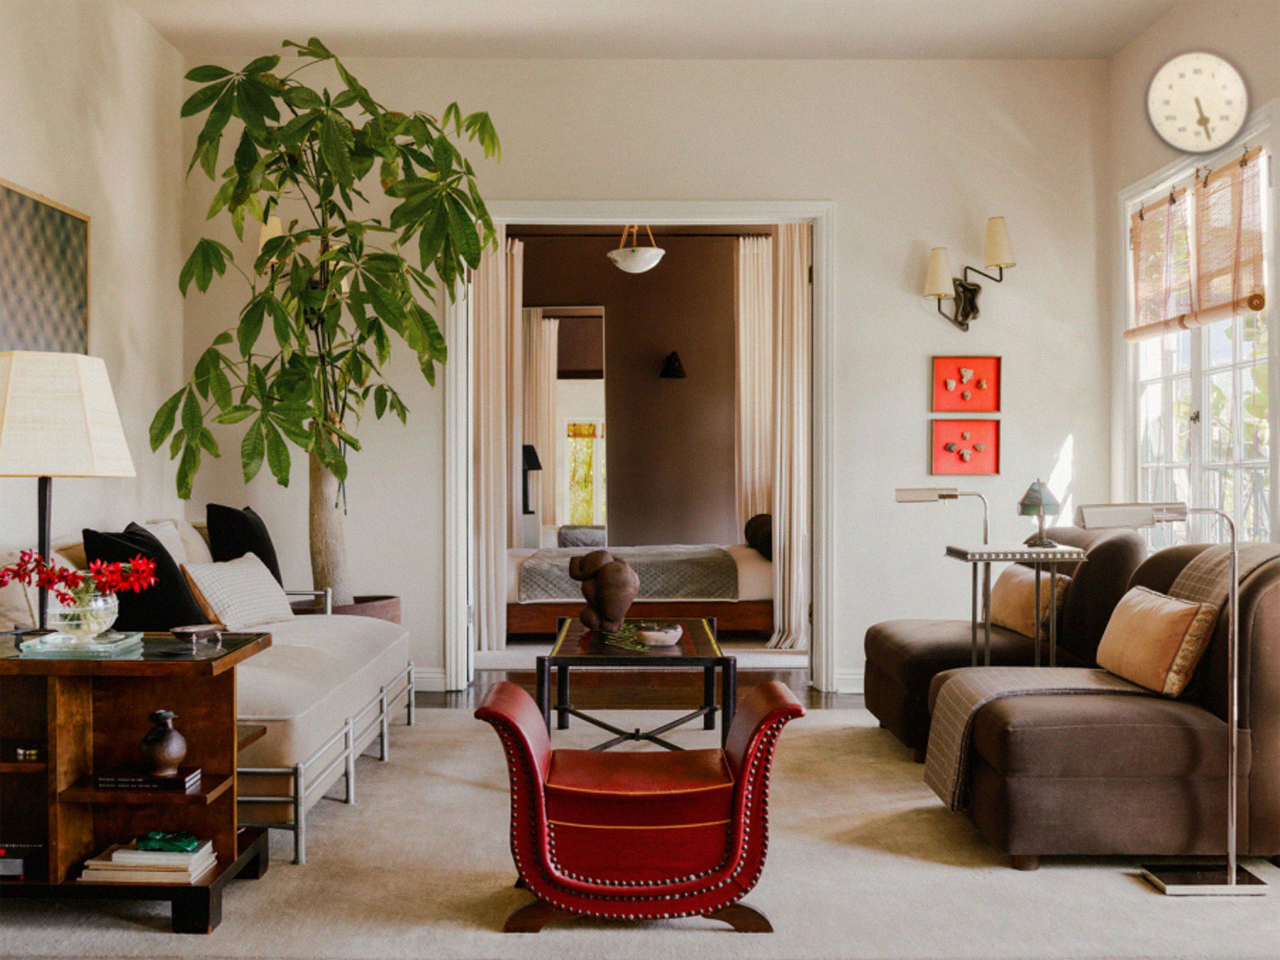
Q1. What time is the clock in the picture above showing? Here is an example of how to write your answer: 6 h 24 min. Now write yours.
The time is 5 h 27 min
